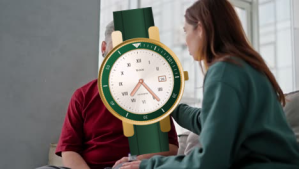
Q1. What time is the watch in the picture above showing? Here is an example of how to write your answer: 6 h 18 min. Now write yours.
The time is 7 h 24 min
